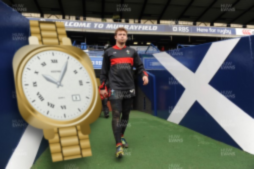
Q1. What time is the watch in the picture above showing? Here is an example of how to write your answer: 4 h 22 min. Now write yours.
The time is 10 h 05 min
